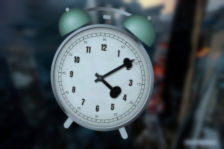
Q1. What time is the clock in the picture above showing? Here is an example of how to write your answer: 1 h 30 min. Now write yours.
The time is 4 h 09 min
